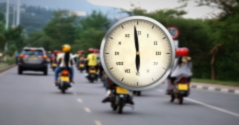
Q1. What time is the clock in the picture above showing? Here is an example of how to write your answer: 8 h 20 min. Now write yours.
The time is 5 h 59 min
